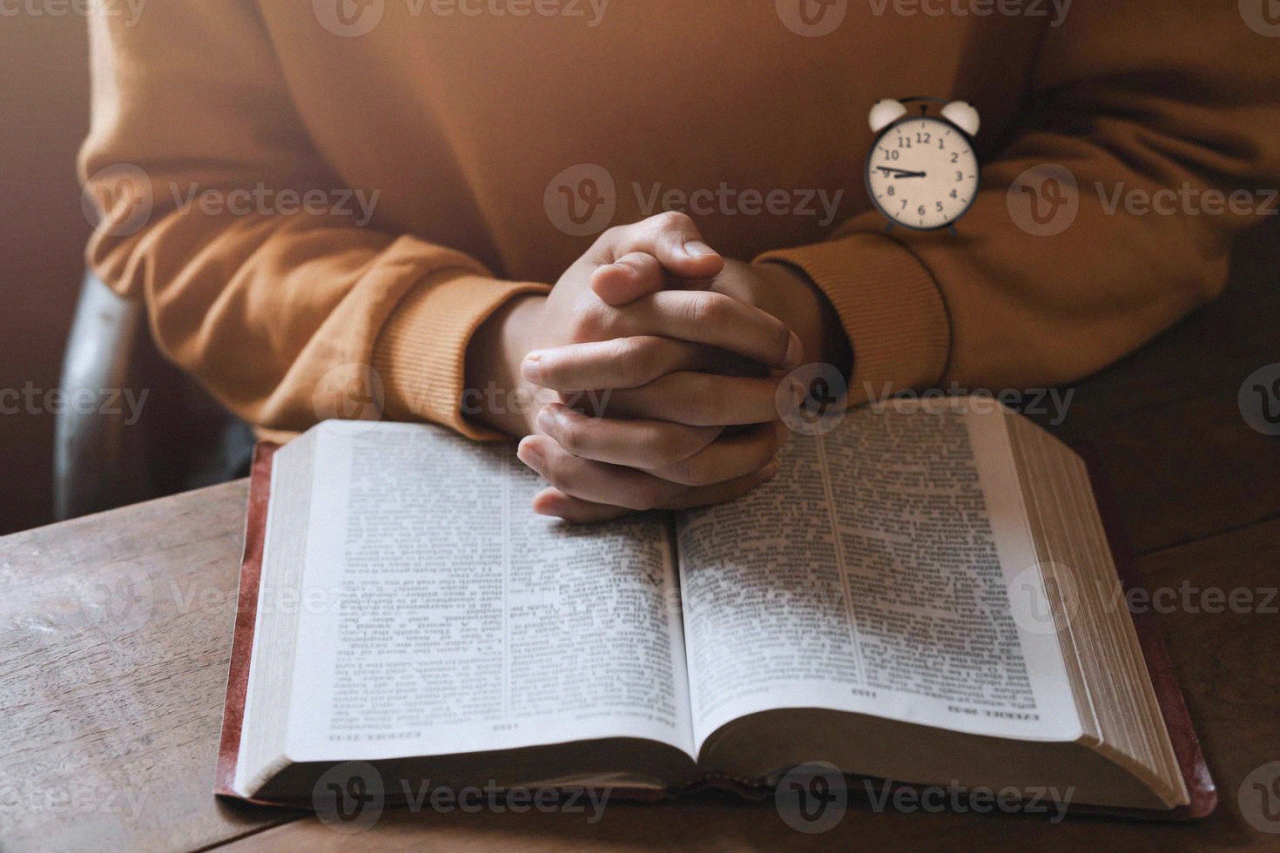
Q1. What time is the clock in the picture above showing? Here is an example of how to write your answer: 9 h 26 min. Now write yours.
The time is 8 h 46 min
